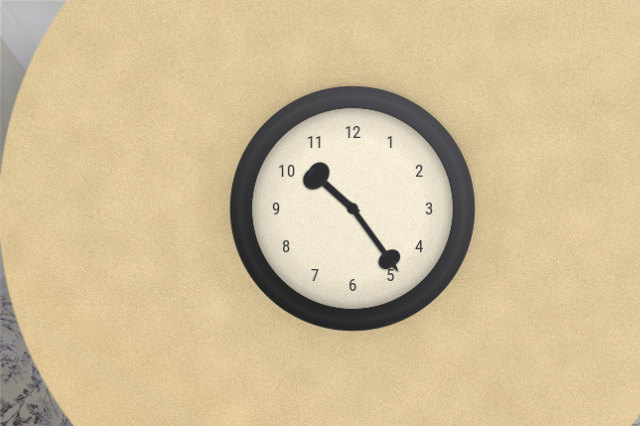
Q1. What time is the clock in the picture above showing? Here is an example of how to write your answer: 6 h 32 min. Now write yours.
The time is 10 h 24 min
